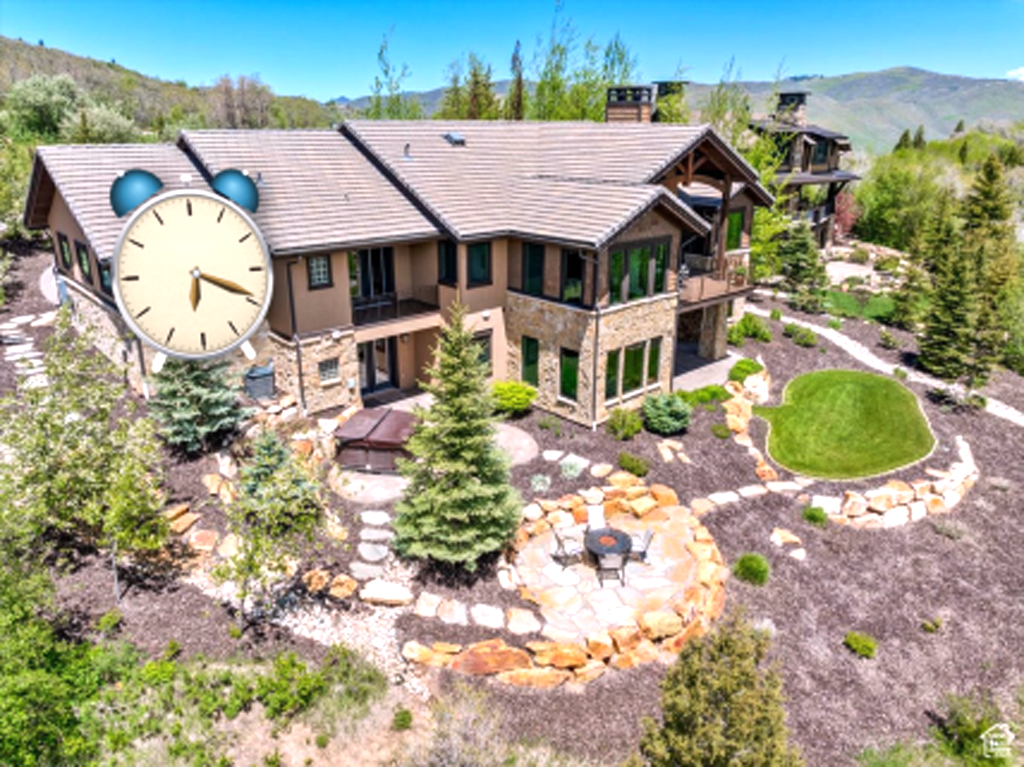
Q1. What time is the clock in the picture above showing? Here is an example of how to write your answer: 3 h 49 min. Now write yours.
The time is 6 h 19 min
